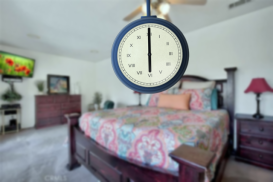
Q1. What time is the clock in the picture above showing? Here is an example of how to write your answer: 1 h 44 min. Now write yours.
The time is 6 h 00 min
